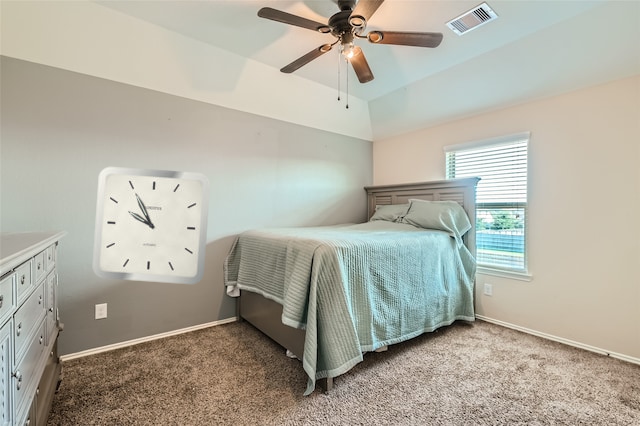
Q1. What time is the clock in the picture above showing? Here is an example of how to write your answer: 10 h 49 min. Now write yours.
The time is 9 h 55 min
